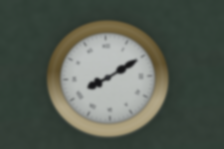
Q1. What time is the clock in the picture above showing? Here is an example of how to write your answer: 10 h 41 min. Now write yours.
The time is 8 h 10 min
